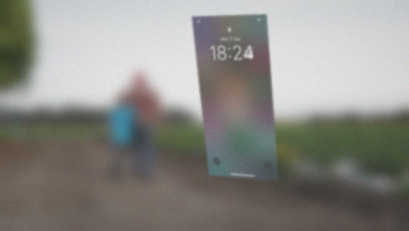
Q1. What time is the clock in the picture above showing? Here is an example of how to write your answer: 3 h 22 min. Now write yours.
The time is 18 h 24 min
